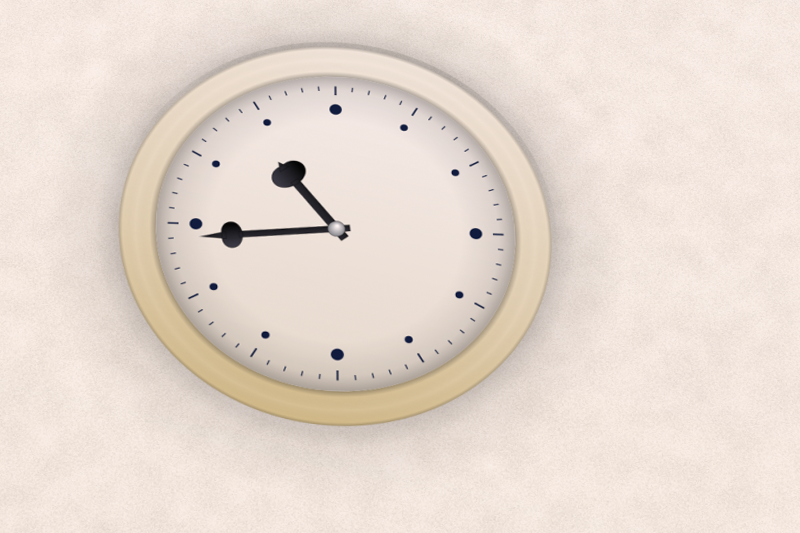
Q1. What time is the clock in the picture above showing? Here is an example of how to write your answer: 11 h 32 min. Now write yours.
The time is 10 h 44 min
